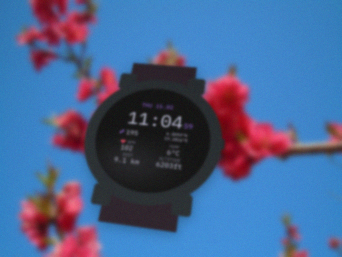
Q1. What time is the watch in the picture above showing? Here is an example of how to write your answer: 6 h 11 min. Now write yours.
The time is 11 h 04 min
